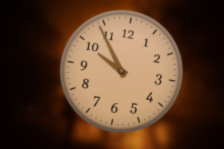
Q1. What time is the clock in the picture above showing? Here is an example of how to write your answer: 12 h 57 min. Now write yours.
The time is 9 h 54 min
